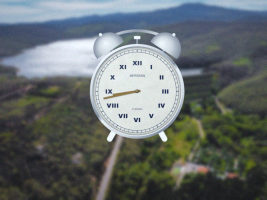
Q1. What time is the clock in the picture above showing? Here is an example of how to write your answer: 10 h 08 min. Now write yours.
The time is 8 h 43 min
